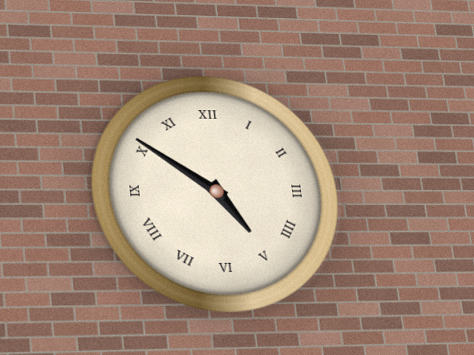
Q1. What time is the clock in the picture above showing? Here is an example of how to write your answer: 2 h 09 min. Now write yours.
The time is 4 h 51 min
